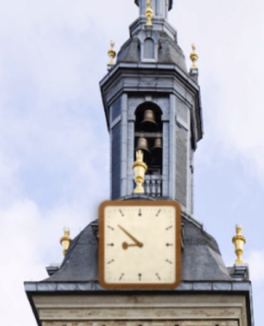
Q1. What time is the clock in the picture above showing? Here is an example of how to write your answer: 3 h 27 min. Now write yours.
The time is 8 h 52 min
